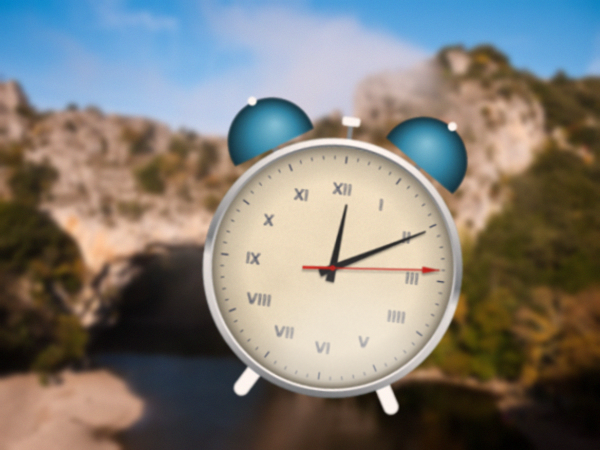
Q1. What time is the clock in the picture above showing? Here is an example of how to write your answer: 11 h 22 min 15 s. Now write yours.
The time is 12 h 10 min 14 s
